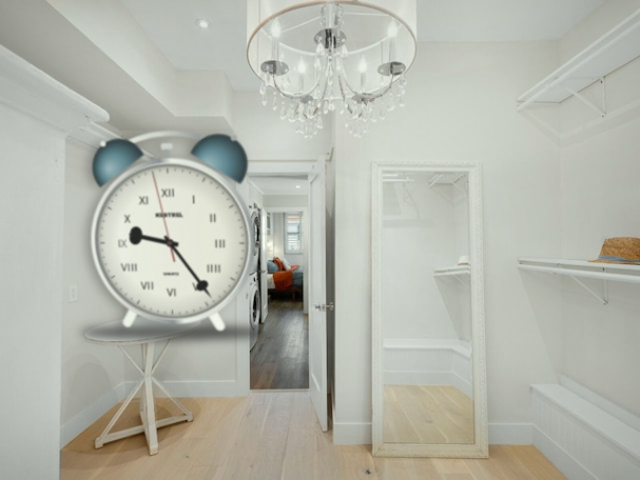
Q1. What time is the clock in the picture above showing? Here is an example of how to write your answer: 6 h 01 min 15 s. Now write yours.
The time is 9 h 23 min 58 s
